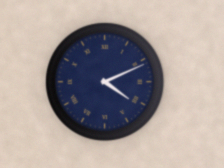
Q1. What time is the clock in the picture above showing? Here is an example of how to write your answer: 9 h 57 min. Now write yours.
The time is 4 h 11 min
